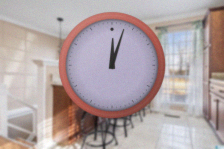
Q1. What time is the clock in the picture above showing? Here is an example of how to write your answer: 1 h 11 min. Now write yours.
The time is 12 h 03 min
